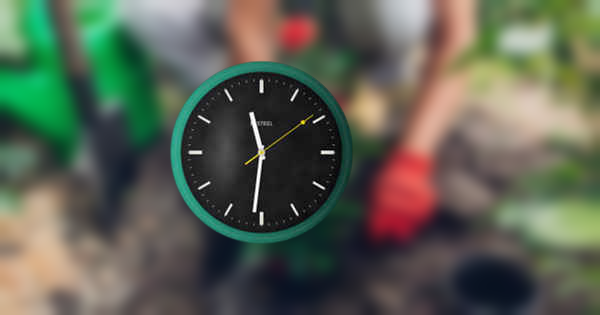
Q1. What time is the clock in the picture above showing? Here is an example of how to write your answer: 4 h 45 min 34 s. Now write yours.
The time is 11 h 31 min 09 s
